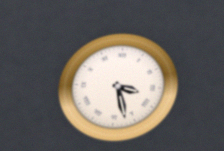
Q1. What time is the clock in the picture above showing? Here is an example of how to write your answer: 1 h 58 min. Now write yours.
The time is 3 h 27 min
